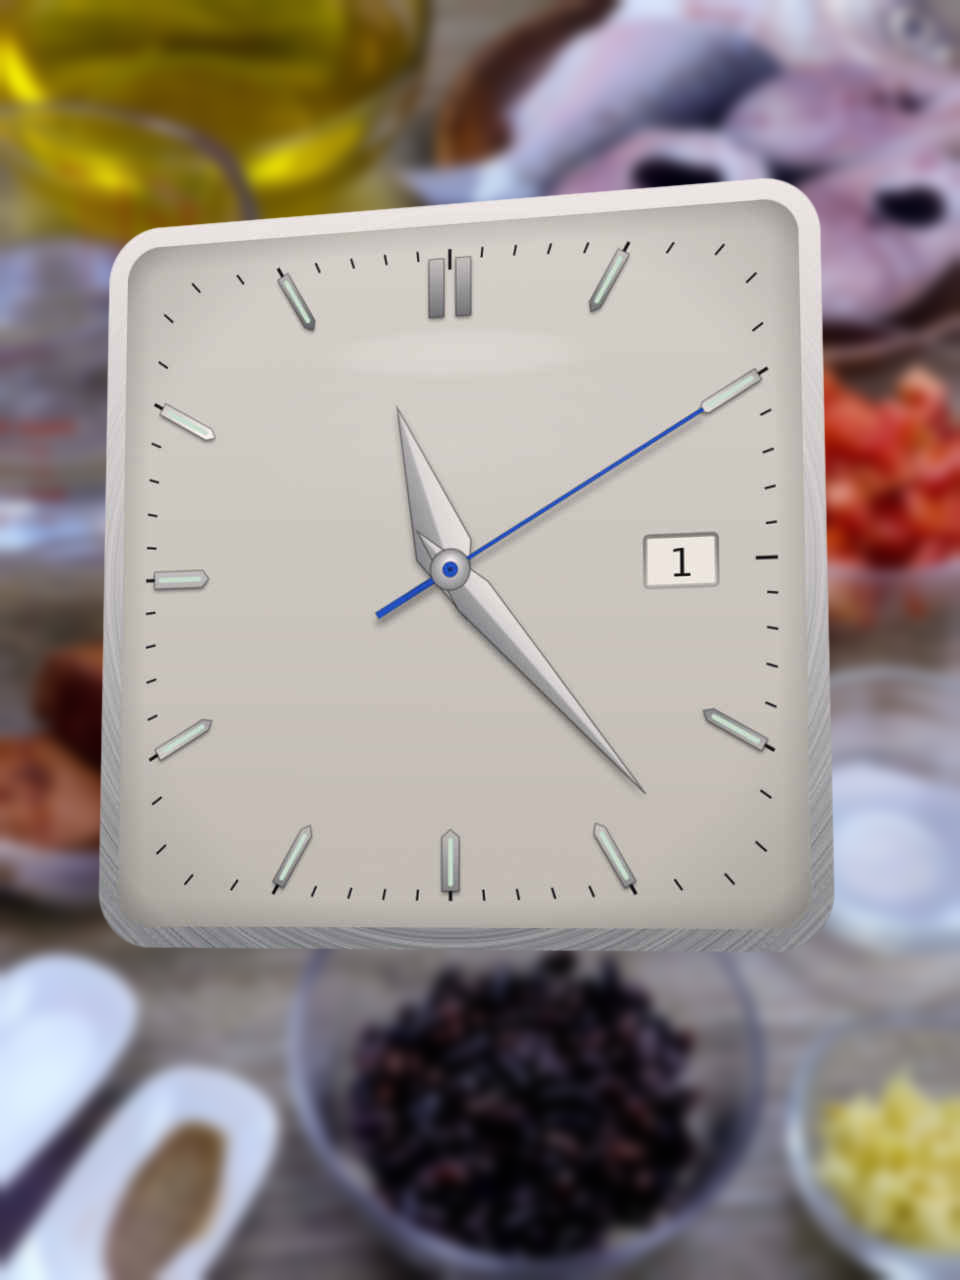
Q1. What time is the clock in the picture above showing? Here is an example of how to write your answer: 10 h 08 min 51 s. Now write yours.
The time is 11 h 23 min 10 s
